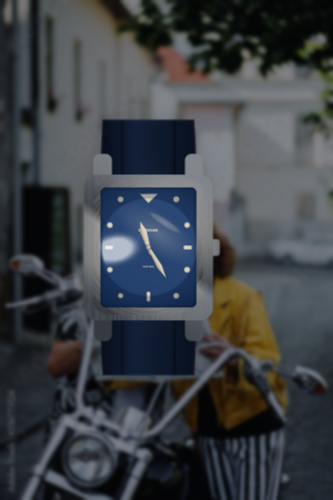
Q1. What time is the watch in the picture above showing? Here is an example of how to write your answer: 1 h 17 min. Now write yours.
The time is 11 h 25 min
